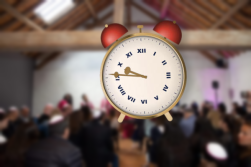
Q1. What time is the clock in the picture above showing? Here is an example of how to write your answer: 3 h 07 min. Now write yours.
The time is 9 h 46 min
